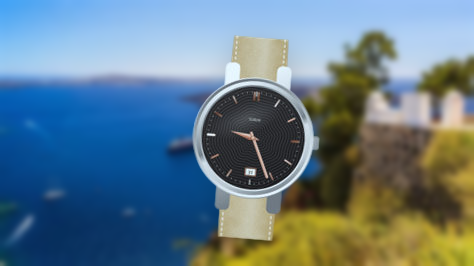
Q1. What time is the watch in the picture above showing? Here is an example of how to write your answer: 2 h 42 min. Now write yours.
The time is 9 h 26 min
